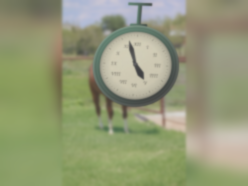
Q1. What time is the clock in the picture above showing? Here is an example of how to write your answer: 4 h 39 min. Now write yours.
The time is 4 h 57 min
